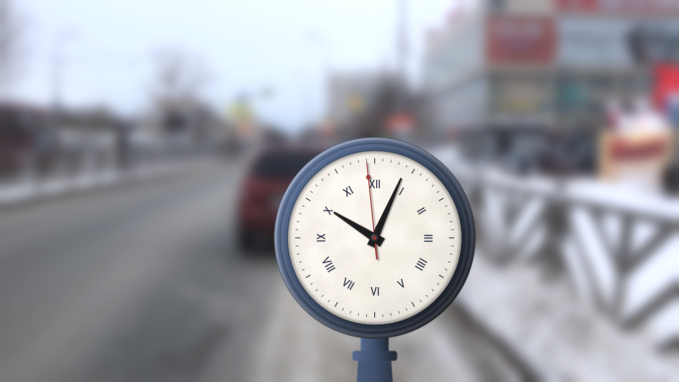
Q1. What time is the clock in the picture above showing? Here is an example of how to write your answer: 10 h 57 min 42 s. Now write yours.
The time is 10 h 03 min 59 s
